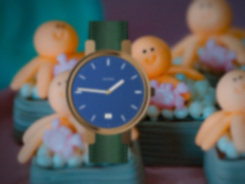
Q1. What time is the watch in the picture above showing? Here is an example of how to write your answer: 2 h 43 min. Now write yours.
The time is 1 h 46 min
